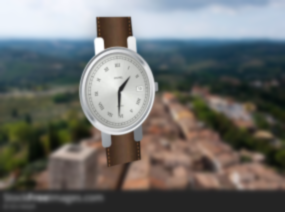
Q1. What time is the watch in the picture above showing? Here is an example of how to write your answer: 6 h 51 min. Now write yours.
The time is 1 h 31 min
